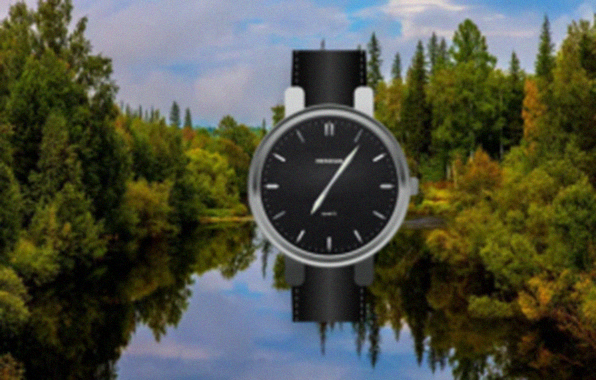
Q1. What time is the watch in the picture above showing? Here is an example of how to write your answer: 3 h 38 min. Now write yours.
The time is 7 h 06 min
